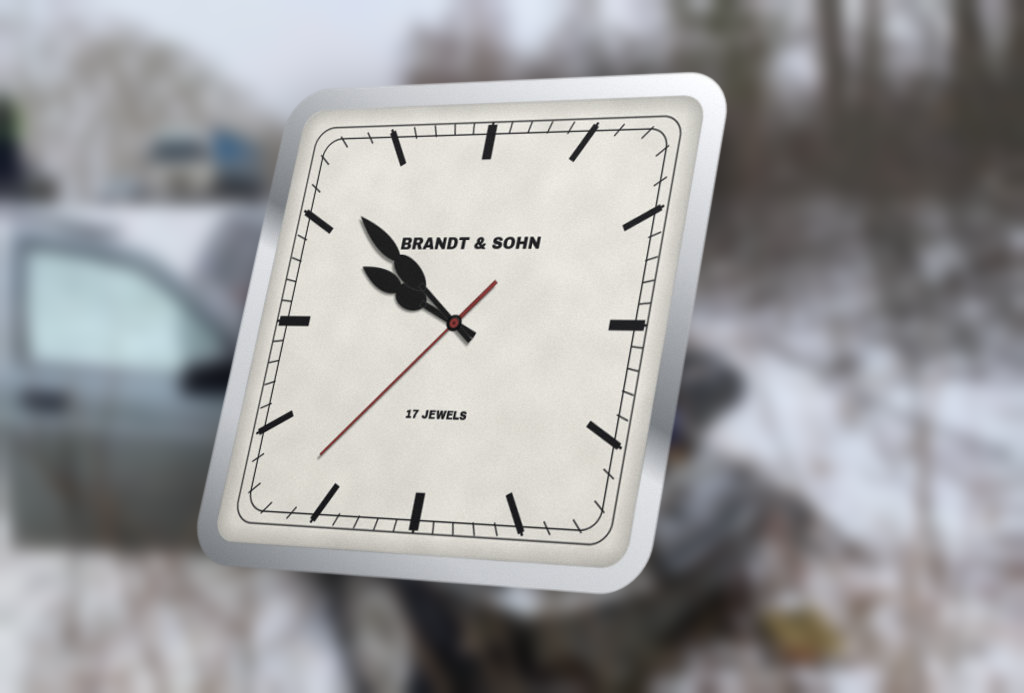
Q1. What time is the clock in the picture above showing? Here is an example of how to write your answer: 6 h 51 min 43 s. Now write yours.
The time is 9 h 51 min 37 s
